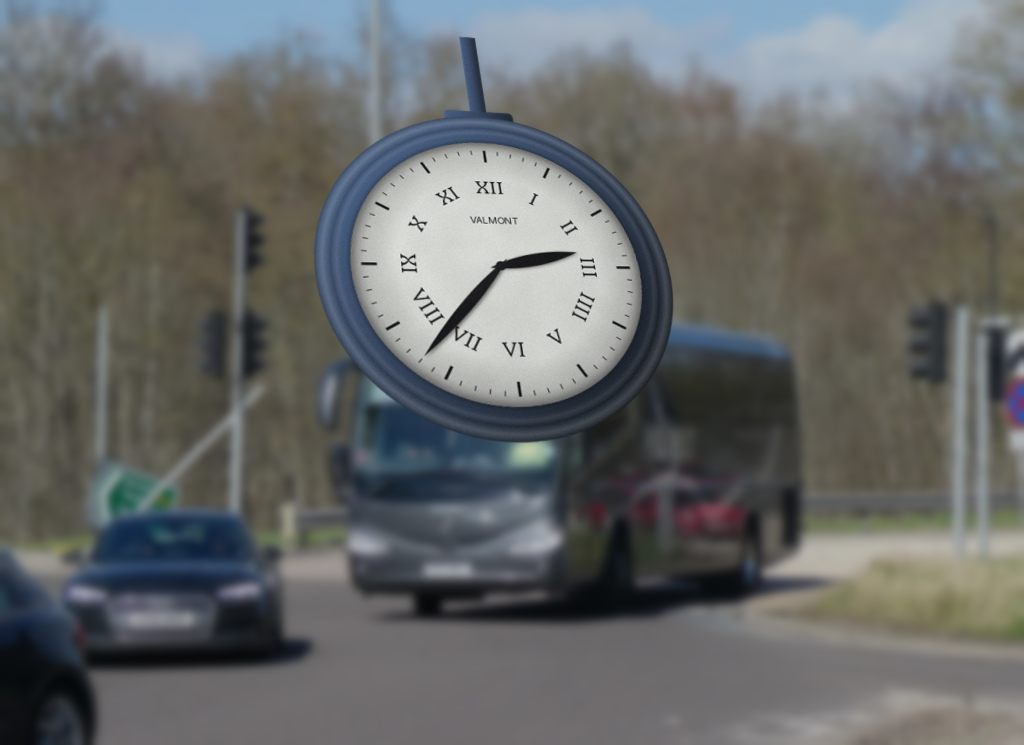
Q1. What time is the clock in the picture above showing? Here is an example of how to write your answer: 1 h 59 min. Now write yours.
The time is 2 h 37 min
